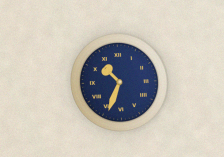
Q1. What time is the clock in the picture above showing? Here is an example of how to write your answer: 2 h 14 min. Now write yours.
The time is 10 h 34 min
